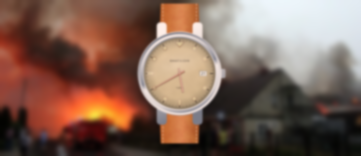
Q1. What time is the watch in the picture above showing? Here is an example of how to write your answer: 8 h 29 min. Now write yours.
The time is 5 h 40 min
